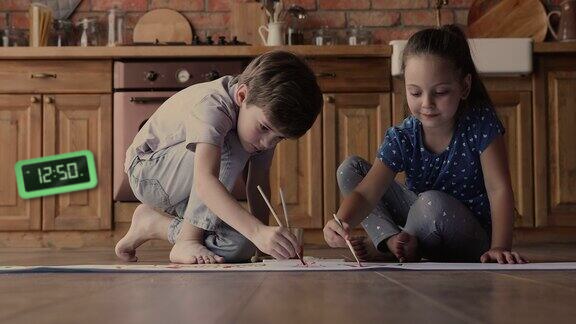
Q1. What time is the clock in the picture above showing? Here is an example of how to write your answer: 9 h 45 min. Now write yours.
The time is 12 h 50 min
